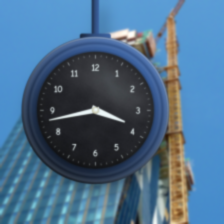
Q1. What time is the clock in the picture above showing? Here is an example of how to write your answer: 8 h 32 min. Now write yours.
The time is 3 h 43 min
